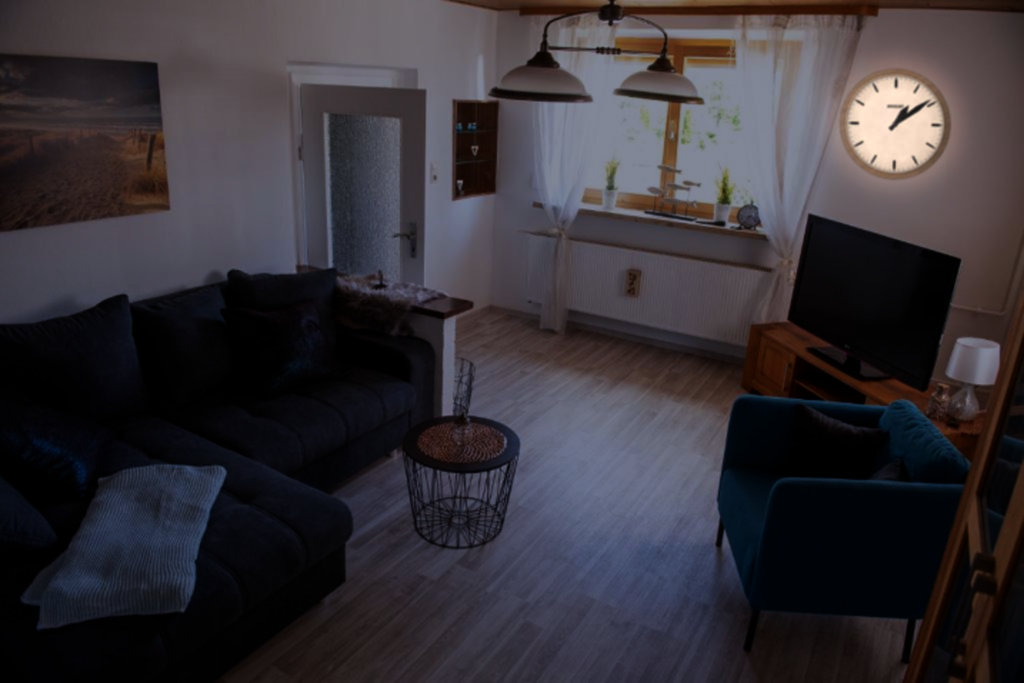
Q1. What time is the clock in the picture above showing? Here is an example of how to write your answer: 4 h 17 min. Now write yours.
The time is 1 h 09 min
